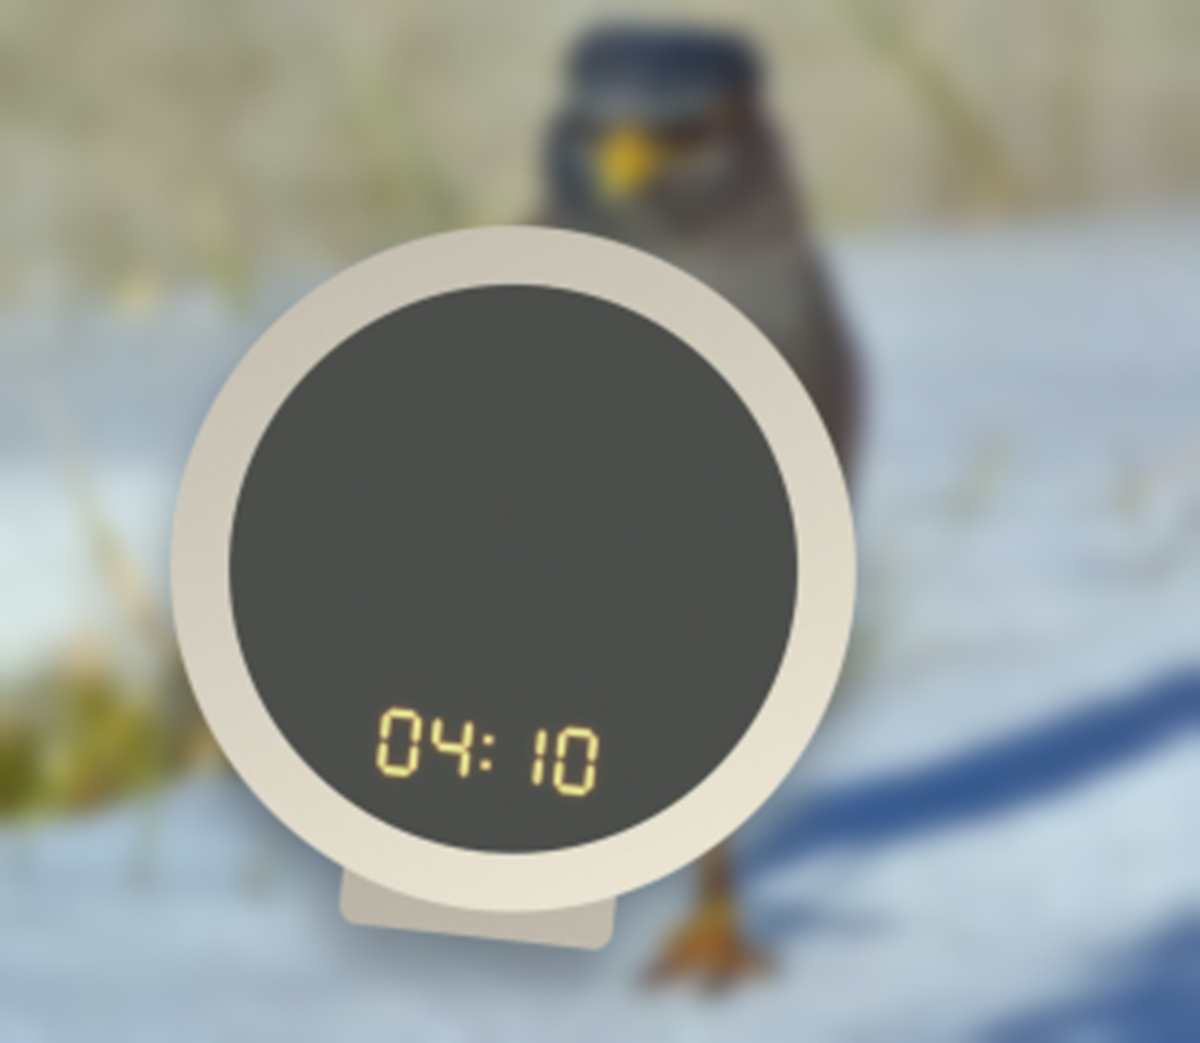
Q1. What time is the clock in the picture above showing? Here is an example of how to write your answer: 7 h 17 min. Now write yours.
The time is 4 h 10 min
